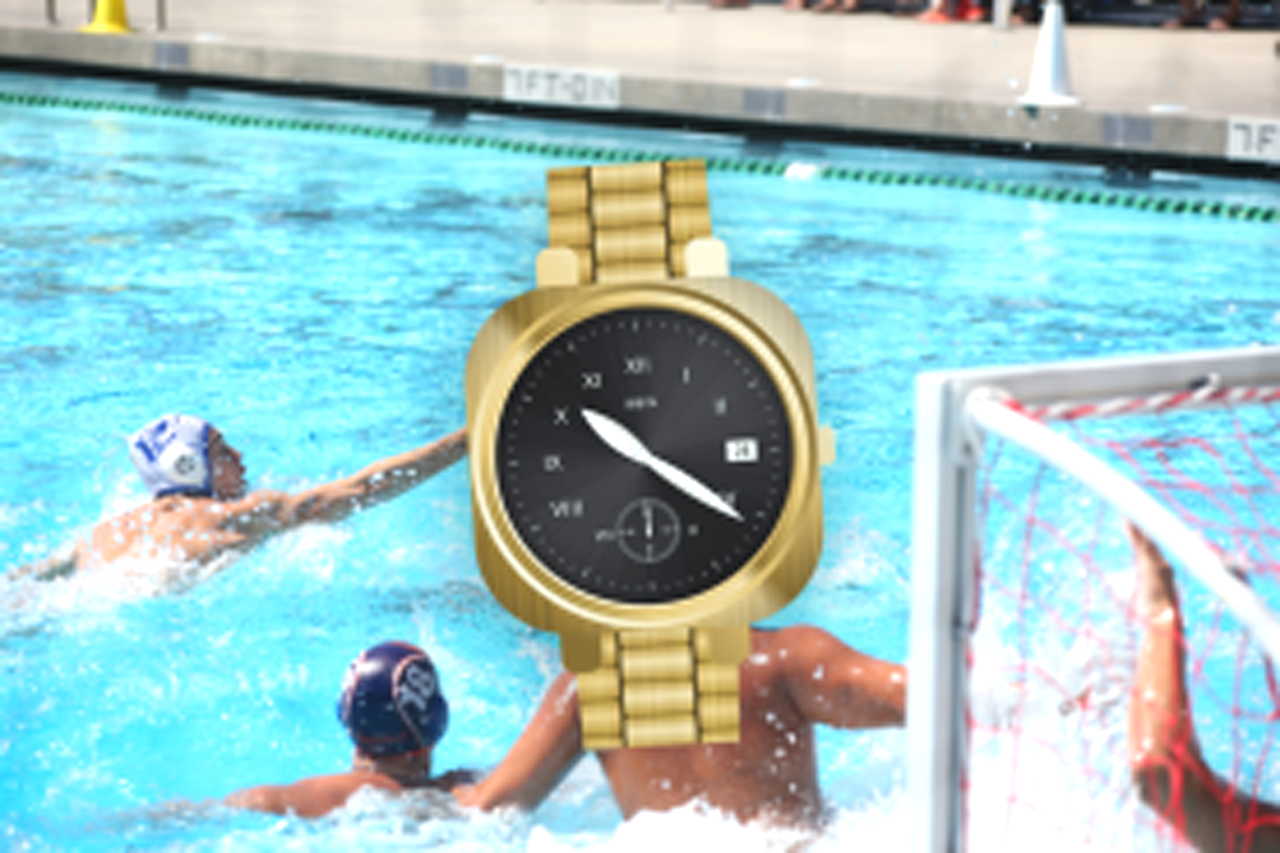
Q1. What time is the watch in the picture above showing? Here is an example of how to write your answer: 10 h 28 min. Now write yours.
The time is 10 h 21 min
